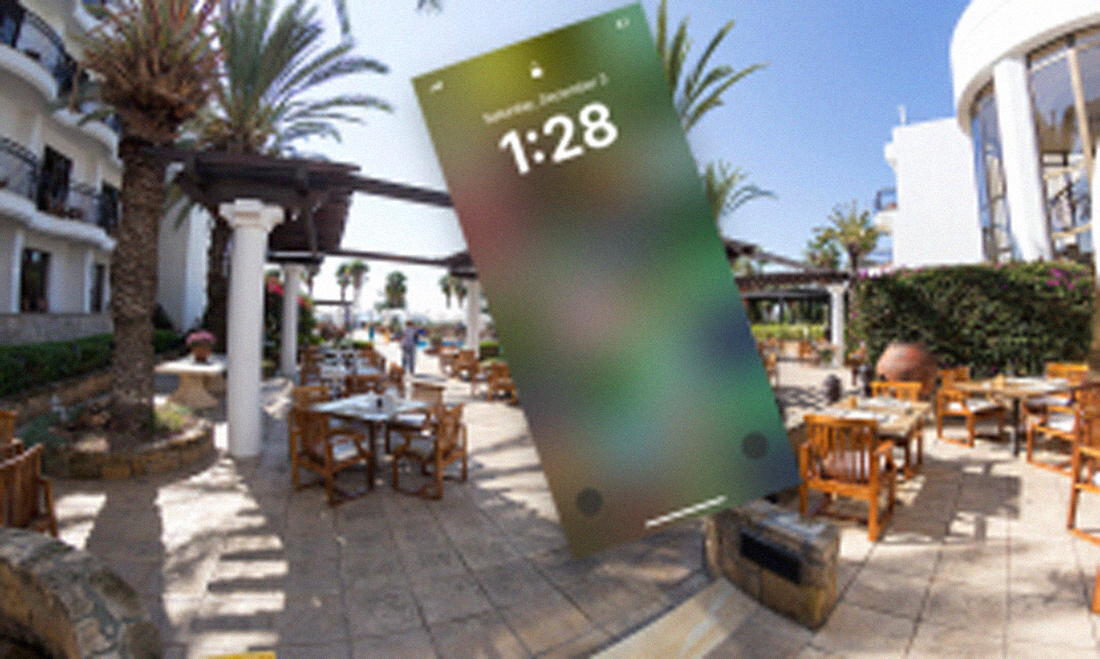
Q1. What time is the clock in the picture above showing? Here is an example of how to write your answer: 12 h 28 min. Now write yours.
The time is 1 h 28 min
